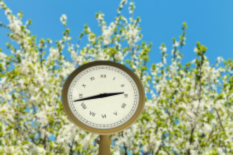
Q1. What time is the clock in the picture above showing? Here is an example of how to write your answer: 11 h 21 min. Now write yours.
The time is 2 h 43 min
